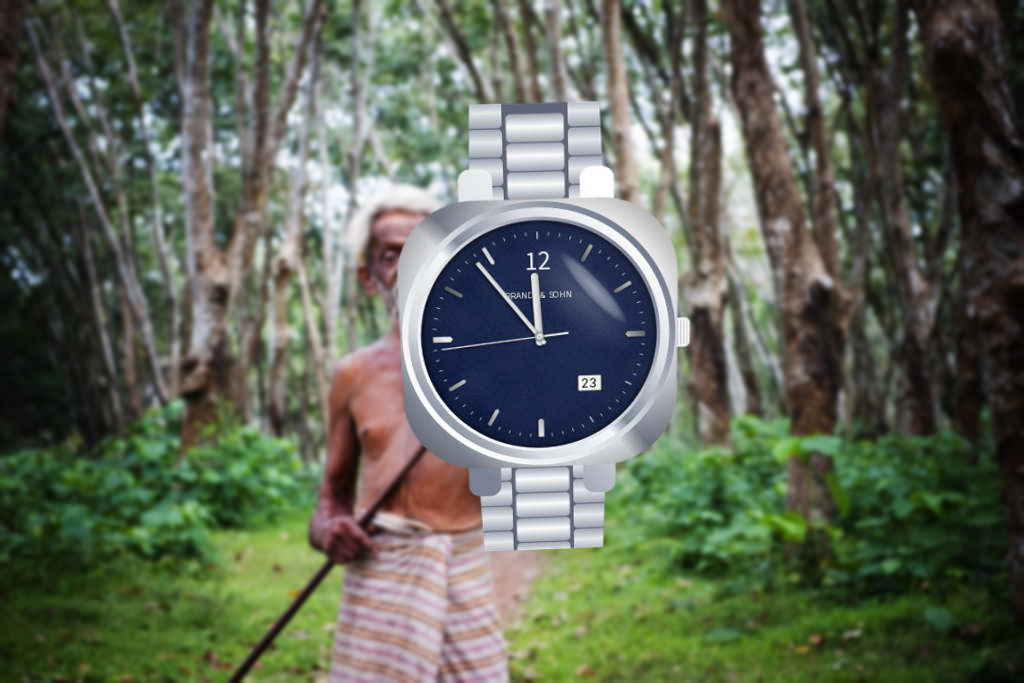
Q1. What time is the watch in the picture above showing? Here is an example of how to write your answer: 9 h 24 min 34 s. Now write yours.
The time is 11 h 53 min 44 s
